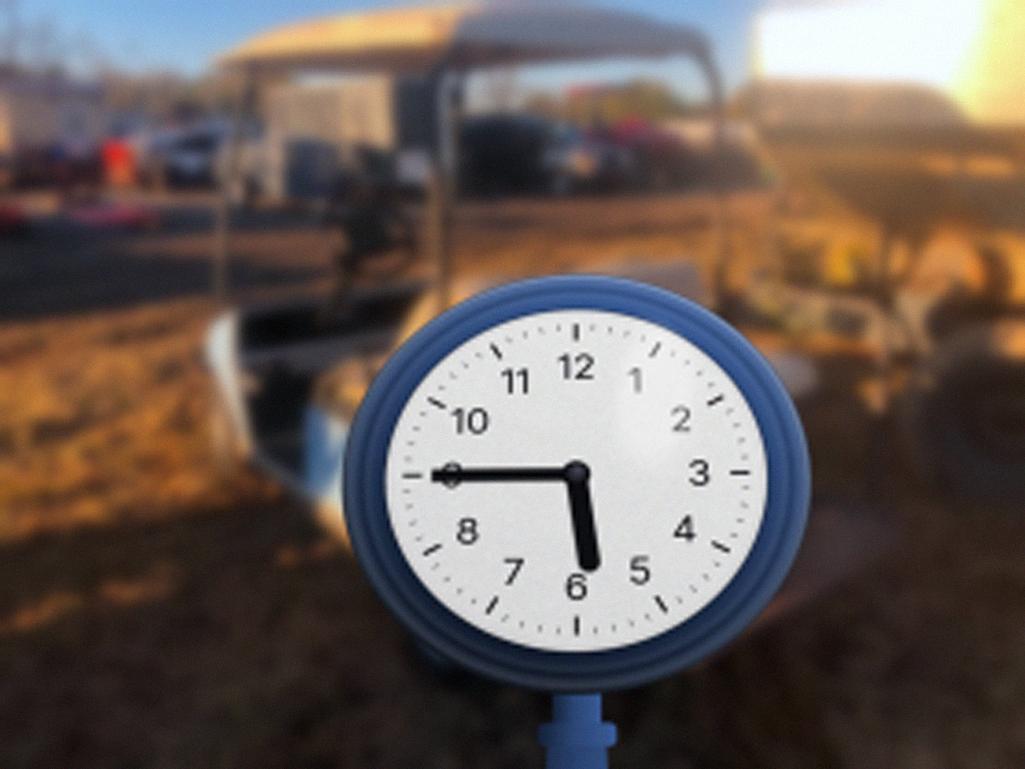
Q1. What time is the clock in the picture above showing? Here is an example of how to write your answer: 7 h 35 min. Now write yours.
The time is 5 h 45 min
